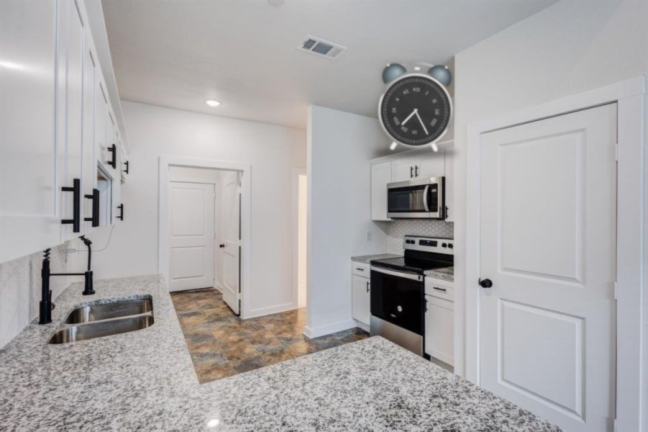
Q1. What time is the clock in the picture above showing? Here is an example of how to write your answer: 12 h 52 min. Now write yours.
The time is 7 h 25 min
